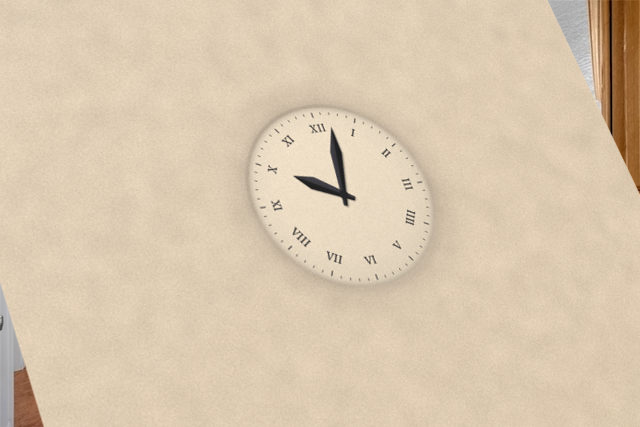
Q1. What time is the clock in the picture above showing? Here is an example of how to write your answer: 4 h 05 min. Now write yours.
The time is 10 h 02 min
